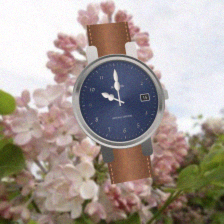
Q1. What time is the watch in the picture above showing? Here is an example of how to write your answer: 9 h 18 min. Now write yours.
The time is 10 h 00 min
